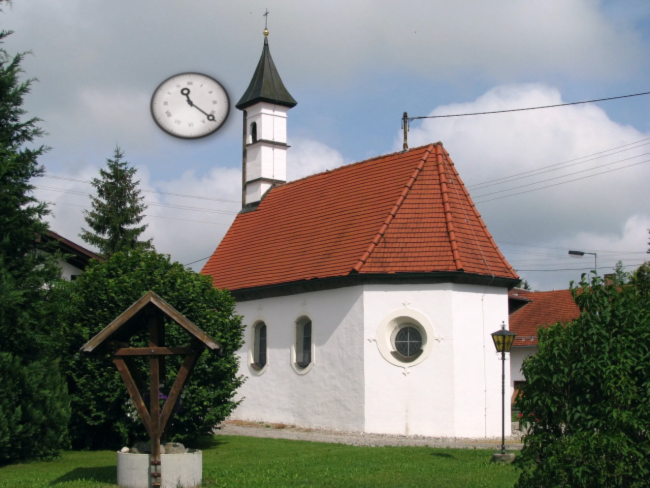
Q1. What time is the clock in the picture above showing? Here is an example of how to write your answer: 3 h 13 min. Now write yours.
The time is 11 h 22 min
